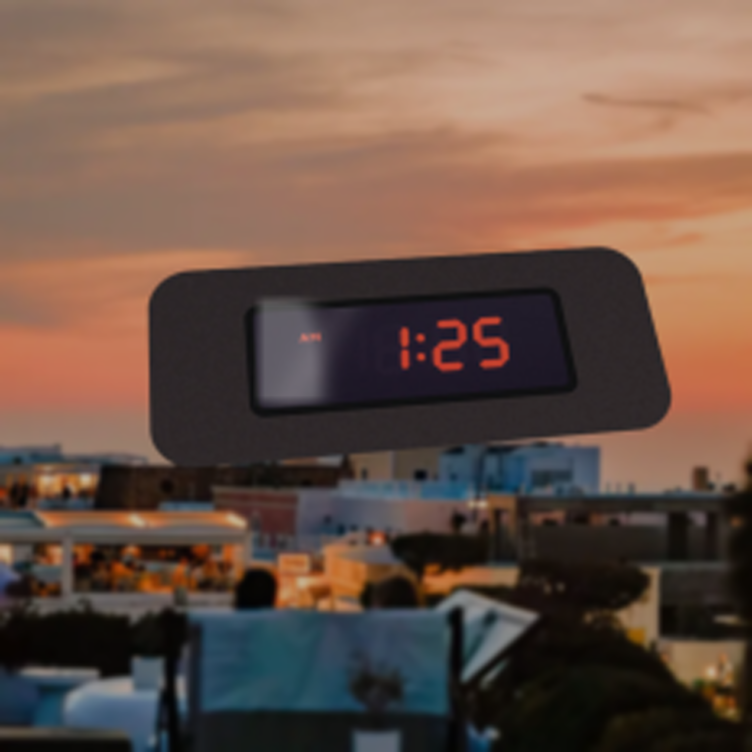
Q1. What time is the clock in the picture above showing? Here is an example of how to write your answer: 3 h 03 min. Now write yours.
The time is 1 h 25 min
